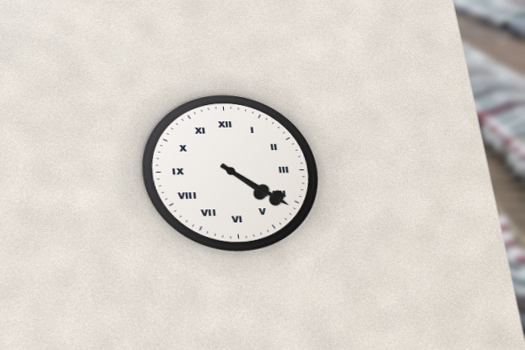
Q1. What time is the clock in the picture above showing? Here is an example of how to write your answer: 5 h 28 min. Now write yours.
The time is 4 h 21 min
